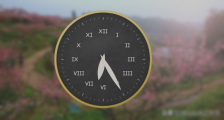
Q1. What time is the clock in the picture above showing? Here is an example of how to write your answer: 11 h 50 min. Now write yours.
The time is 6 h 25 min
